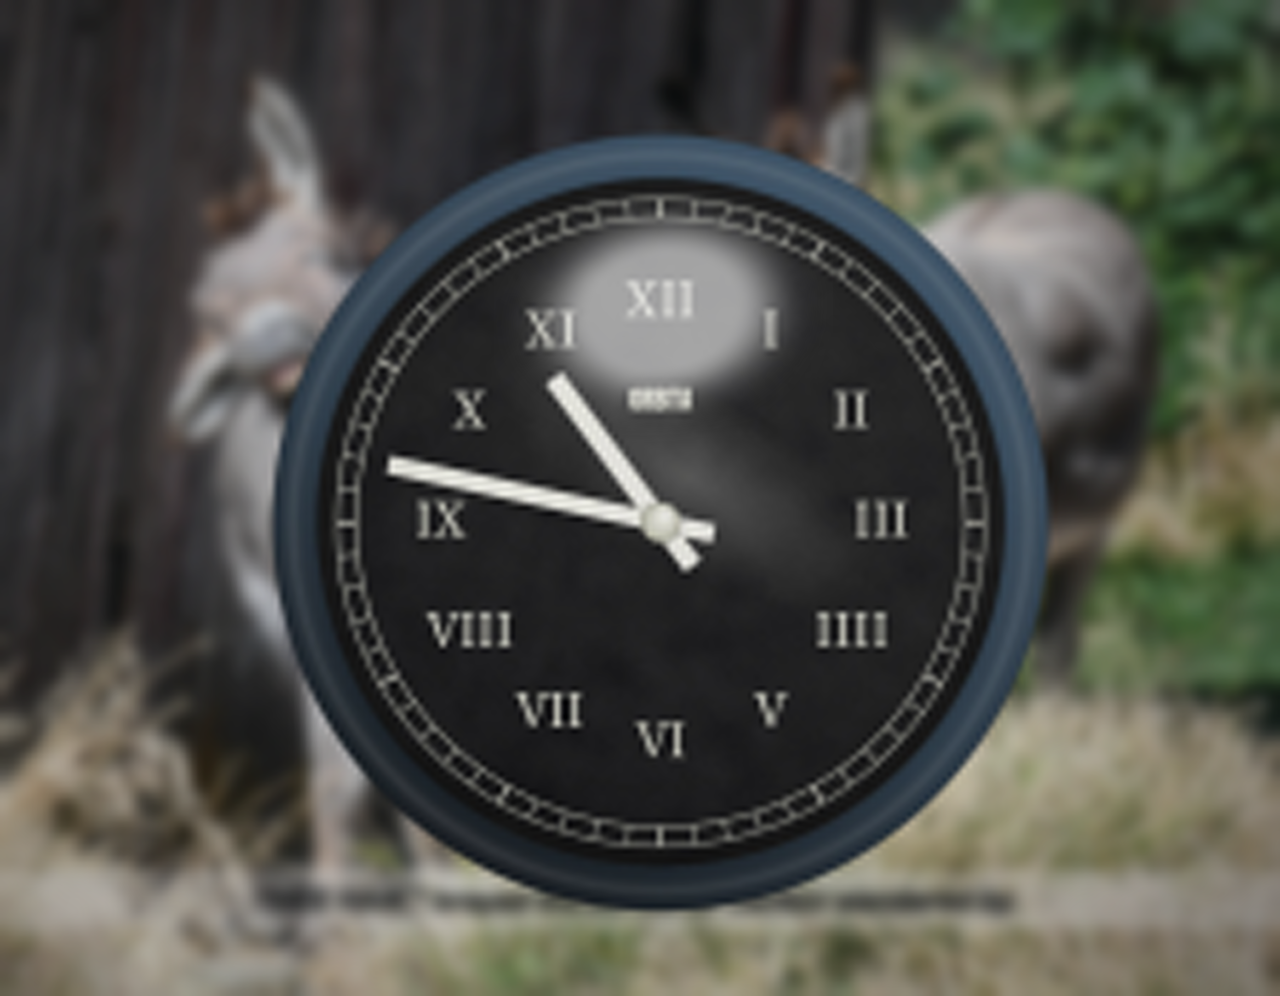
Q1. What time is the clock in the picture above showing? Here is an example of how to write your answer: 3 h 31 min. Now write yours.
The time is 10 h 47 min
